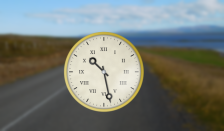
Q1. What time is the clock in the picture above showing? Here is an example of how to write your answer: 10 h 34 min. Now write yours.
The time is 10 h 28 min
